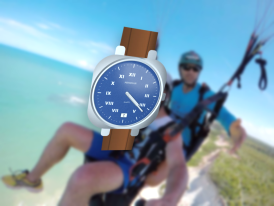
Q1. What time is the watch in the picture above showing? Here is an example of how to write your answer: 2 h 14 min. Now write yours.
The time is 4 h 22 min
